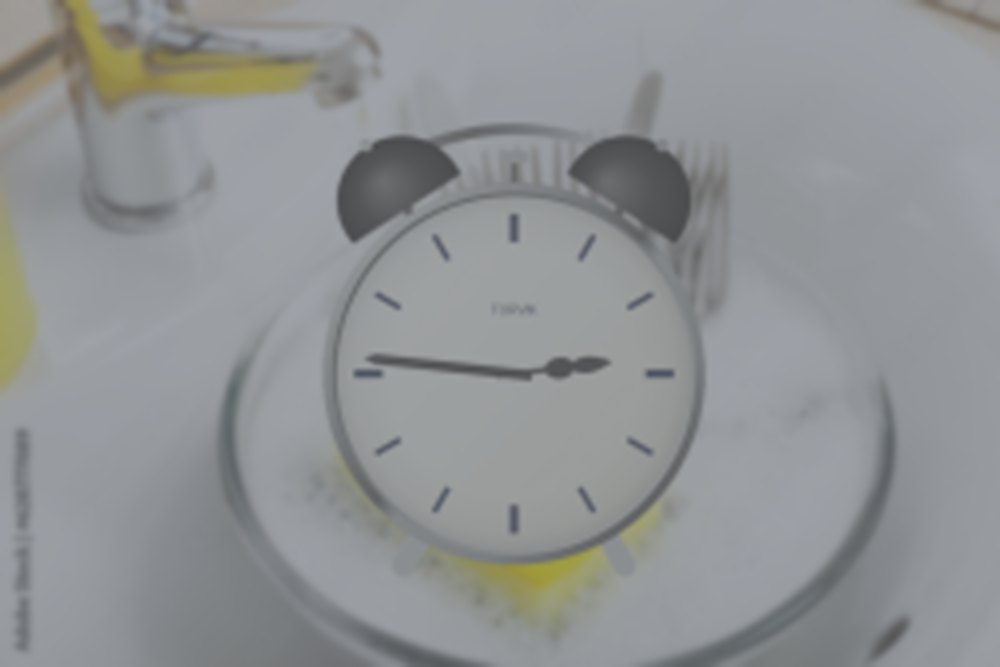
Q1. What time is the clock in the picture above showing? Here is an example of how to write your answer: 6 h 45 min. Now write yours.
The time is 2 h 46 min
